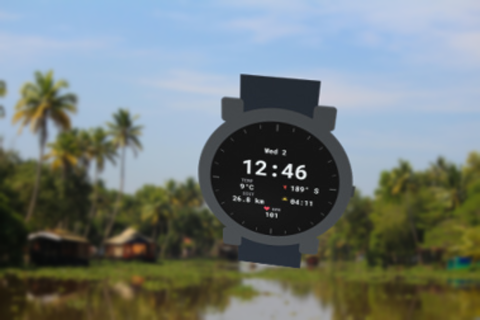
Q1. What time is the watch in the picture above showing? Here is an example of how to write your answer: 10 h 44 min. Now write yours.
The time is 12 h 46 min
